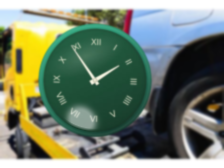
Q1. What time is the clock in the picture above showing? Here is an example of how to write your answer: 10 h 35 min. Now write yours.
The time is 1 h 54 min
